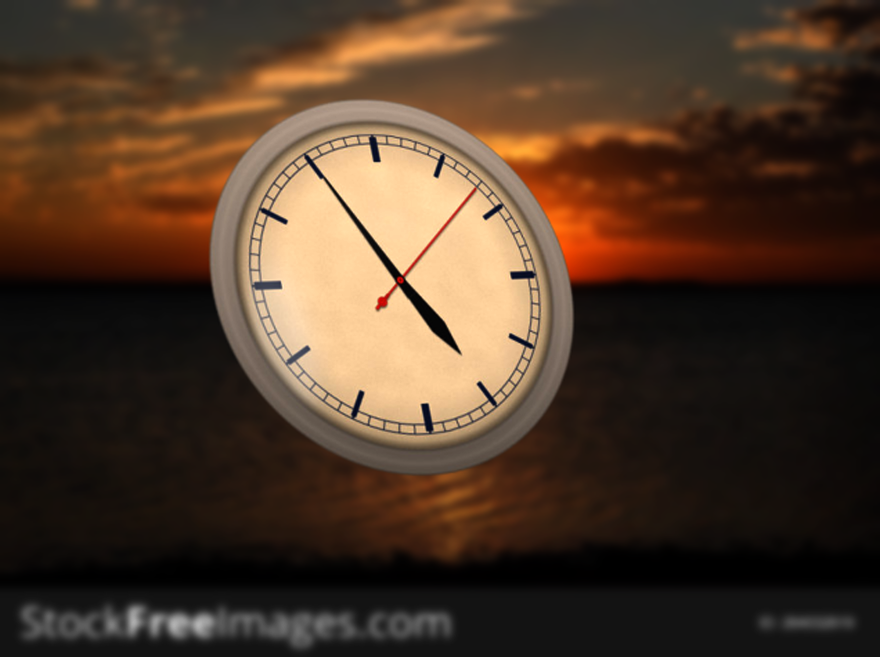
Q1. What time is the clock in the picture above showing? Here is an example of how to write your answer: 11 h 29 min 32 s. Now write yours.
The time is 4 h 55 min 08 s
